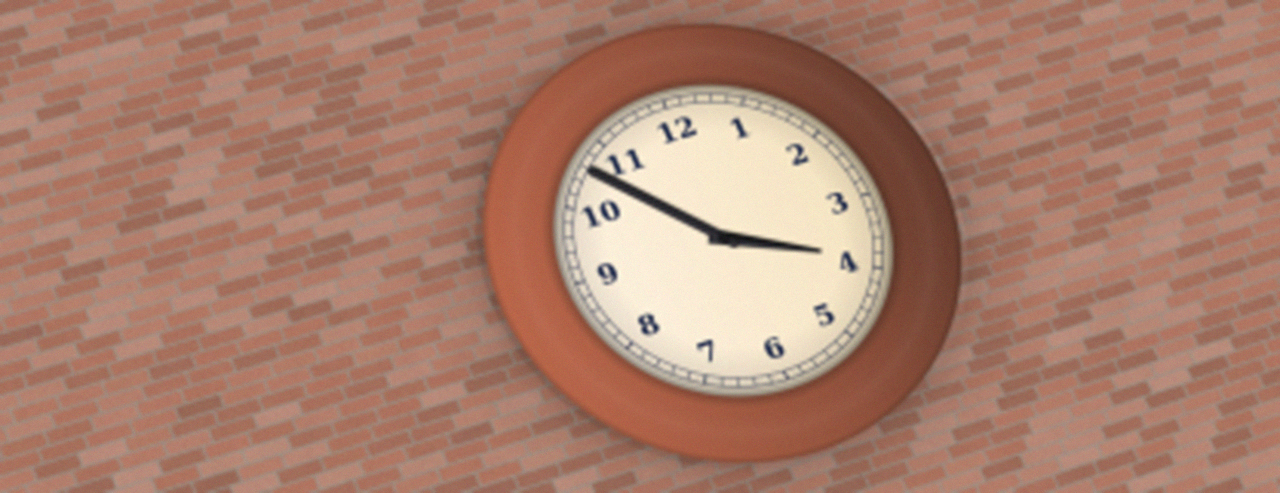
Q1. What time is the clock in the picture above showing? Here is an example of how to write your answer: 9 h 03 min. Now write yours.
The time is 3 h 53 min
